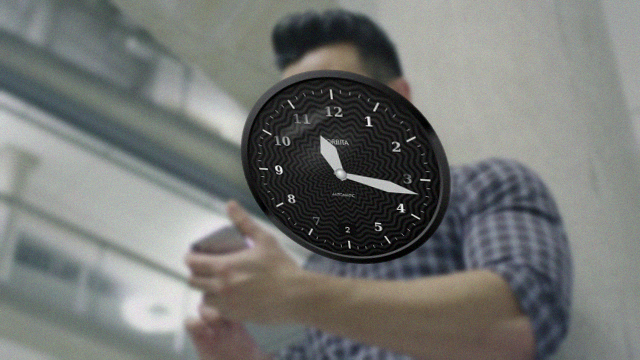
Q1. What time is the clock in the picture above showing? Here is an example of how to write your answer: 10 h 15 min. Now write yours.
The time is 11 h 17 min
